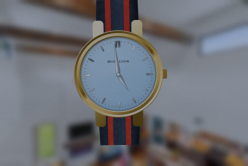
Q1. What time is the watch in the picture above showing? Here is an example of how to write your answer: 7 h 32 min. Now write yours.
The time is 4 h 59 min
